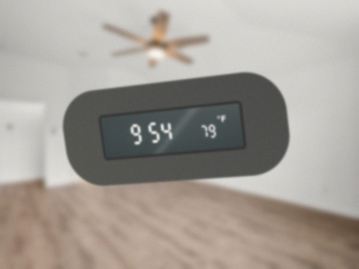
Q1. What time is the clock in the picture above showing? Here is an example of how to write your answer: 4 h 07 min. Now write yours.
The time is 9 h 54 min
